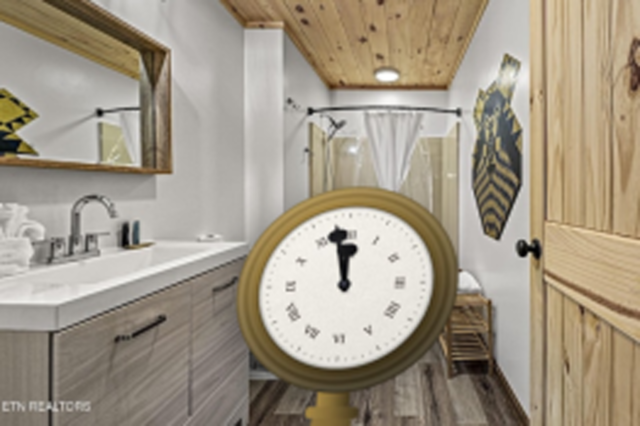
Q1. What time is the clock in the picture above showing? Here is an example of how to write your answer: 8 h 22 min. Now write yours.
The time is 11 h 58 min
